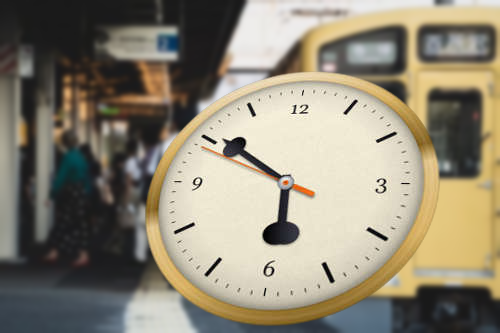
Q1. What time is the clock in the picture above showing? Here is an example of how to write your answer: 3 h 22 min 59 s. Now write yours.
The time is 5 h 50 min 49 s
